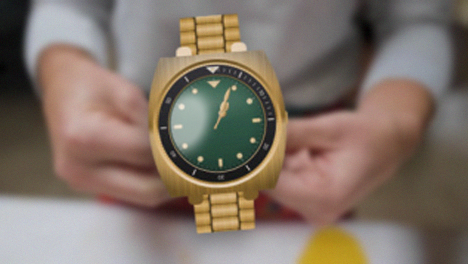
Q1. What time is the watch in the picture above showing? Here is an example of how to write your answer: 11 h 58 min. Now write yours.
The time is 1 h 04 min
